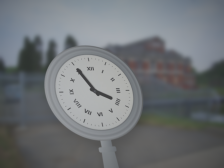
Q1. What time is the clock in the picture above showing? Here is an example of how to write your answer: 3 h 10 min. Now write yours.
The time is 3 h 55 min
